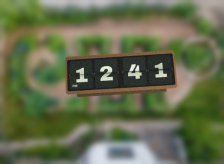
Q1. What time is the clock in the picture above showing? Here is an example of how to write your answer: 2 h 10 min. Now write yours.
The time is 12 h 41 min
